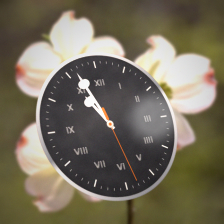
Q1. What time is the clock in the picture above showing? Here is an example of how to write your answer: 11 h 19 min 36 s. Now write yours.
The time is 10 h 56 min 28 s
